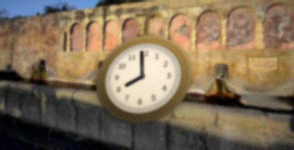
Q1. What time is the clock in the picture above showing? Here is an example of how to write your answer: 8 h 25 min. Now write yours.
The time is 7 h 59 min
